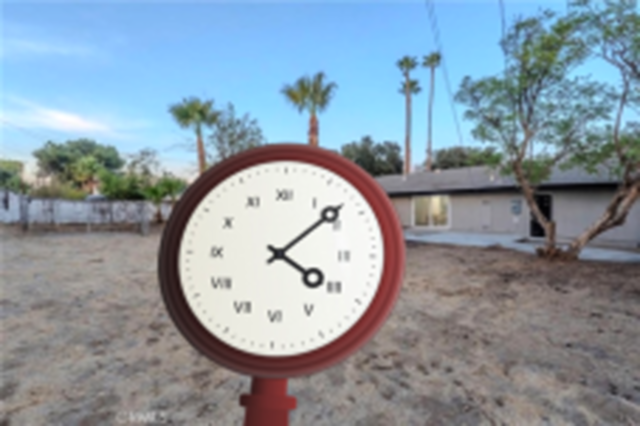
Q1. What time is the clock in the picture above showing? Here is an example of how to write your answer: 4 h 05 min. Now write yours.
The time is 4 h 08 min
